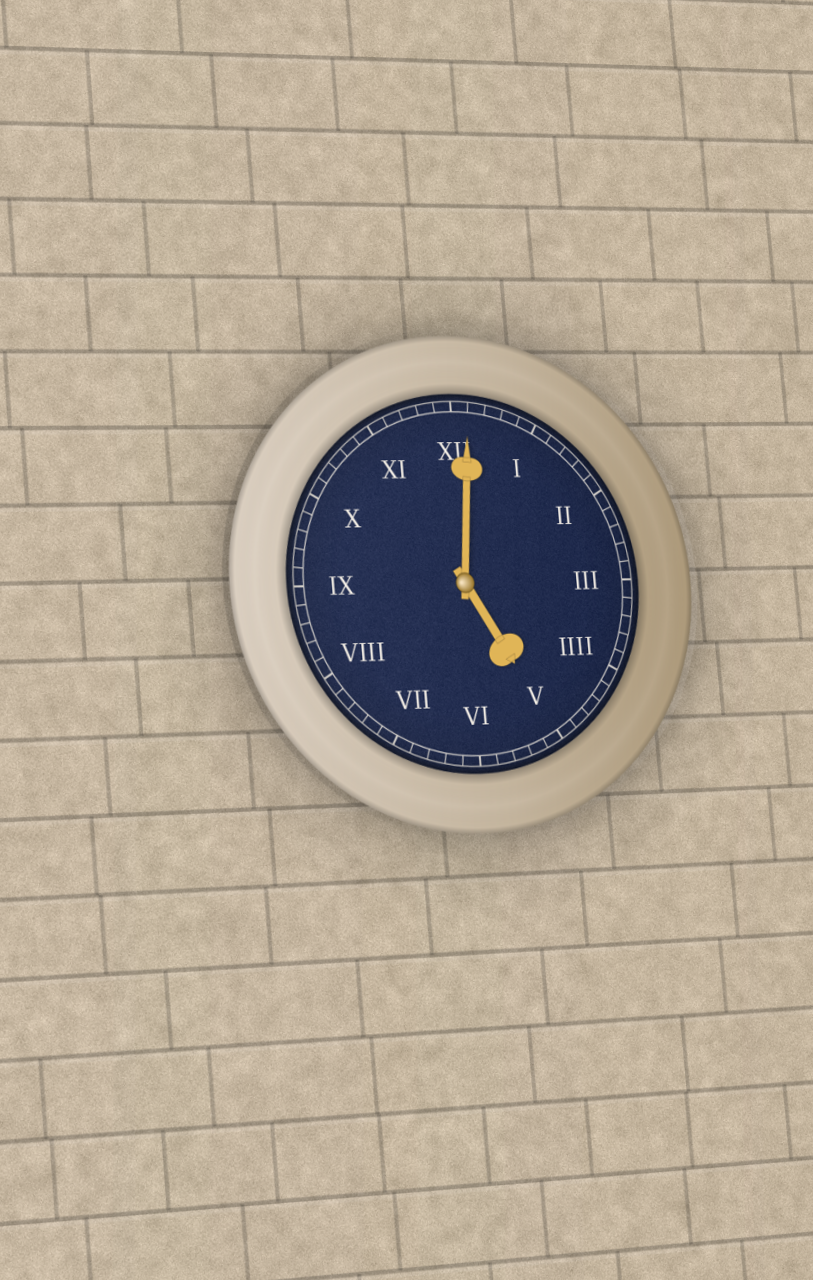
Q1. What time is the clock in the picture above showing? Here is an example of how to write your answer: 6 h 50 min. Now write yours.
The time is 5 h 01 min
